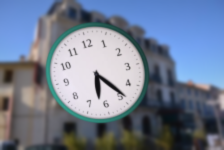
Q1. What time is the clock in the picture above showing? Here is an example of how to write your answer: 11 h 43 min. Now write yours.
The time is 6 h 24 min
